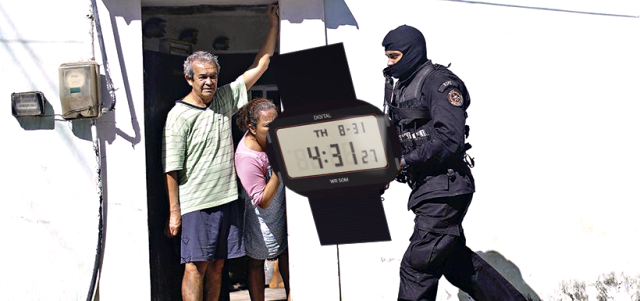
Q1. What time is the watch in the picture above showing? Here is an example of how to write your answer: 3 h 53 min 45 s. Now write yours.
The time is 4 h 31 min 27 s
